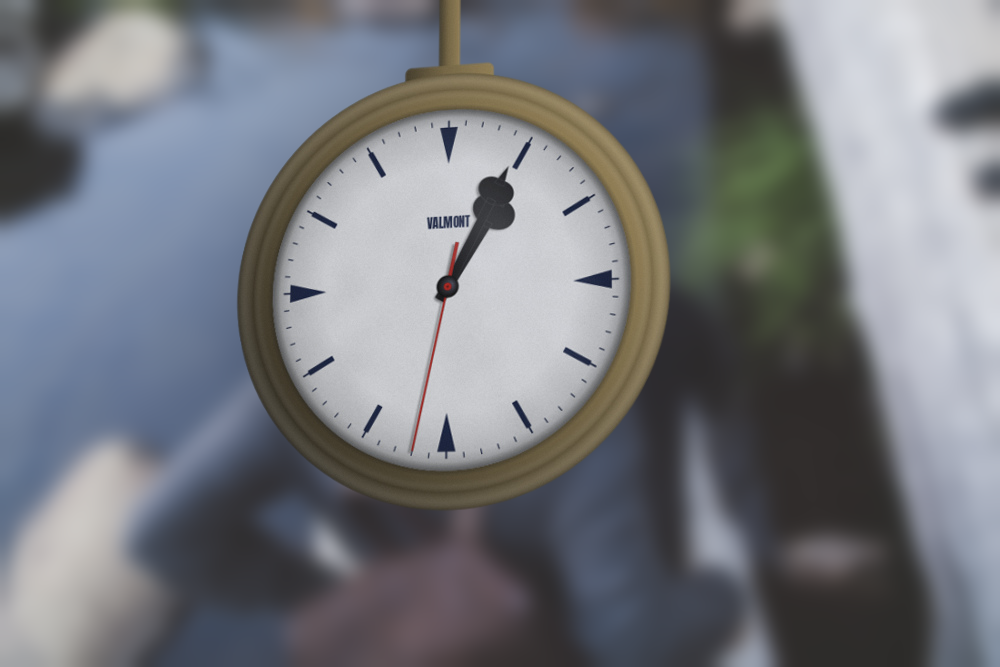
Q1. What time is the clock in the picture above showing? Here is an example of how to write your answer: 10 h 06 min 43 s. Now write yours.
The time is 1 h 04 min 32 s
